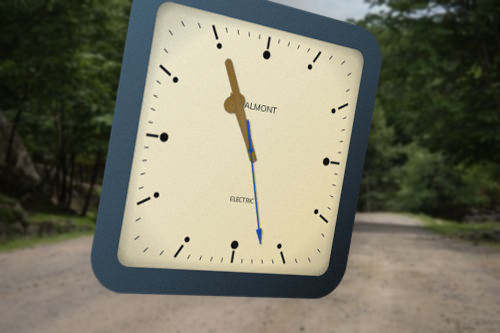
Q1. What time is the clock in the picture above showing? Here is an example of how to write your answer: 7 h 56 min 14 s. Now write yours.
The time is 10 h 55 min 27 s
